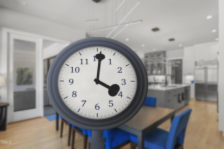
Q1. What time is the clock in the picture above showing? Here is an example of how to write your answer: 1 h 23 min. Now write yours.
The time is 4 h 01 min
